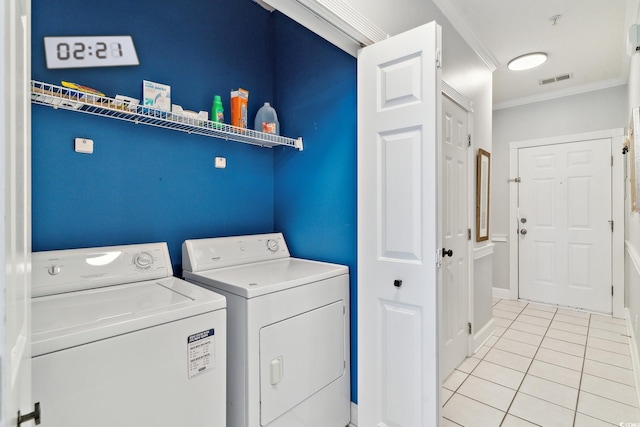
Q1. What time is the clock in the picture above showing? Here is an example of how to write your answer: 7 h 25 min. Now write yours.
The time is 2 h 21 min
